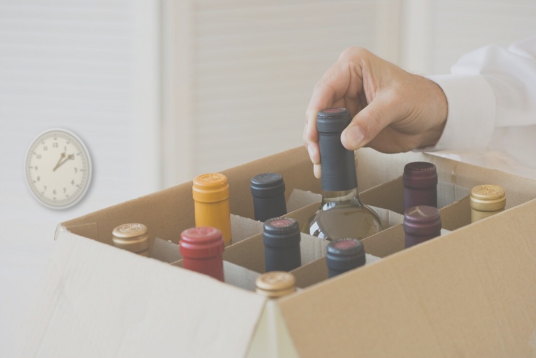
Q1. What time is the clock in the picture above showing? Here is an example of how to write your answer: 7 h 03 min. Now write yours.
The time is 1 h 09 min
